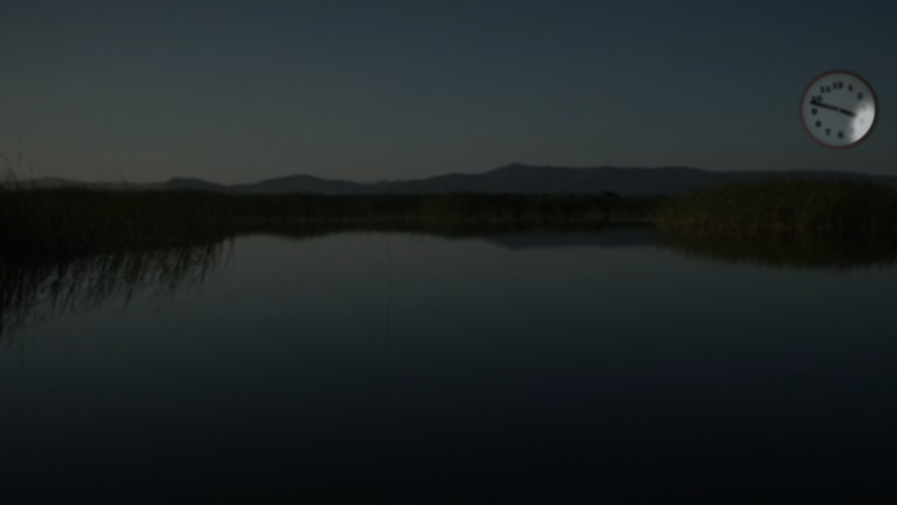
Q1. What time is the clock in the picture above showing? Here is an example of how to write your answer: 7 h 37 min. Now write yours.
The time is 3 h 48 min
